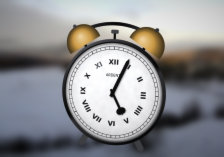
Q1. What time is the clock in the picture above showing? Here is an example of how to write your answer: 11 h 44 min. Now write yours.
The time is 5 h 04 min
